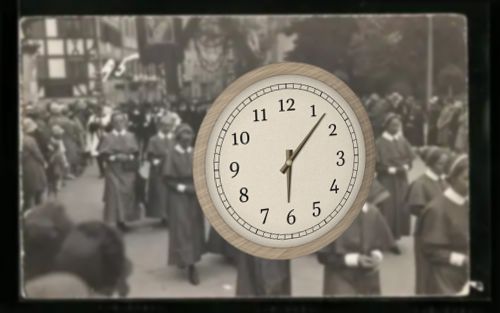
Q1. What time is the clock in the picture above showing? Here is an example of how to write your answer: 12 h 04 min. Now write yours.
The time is 6 h 07 min
